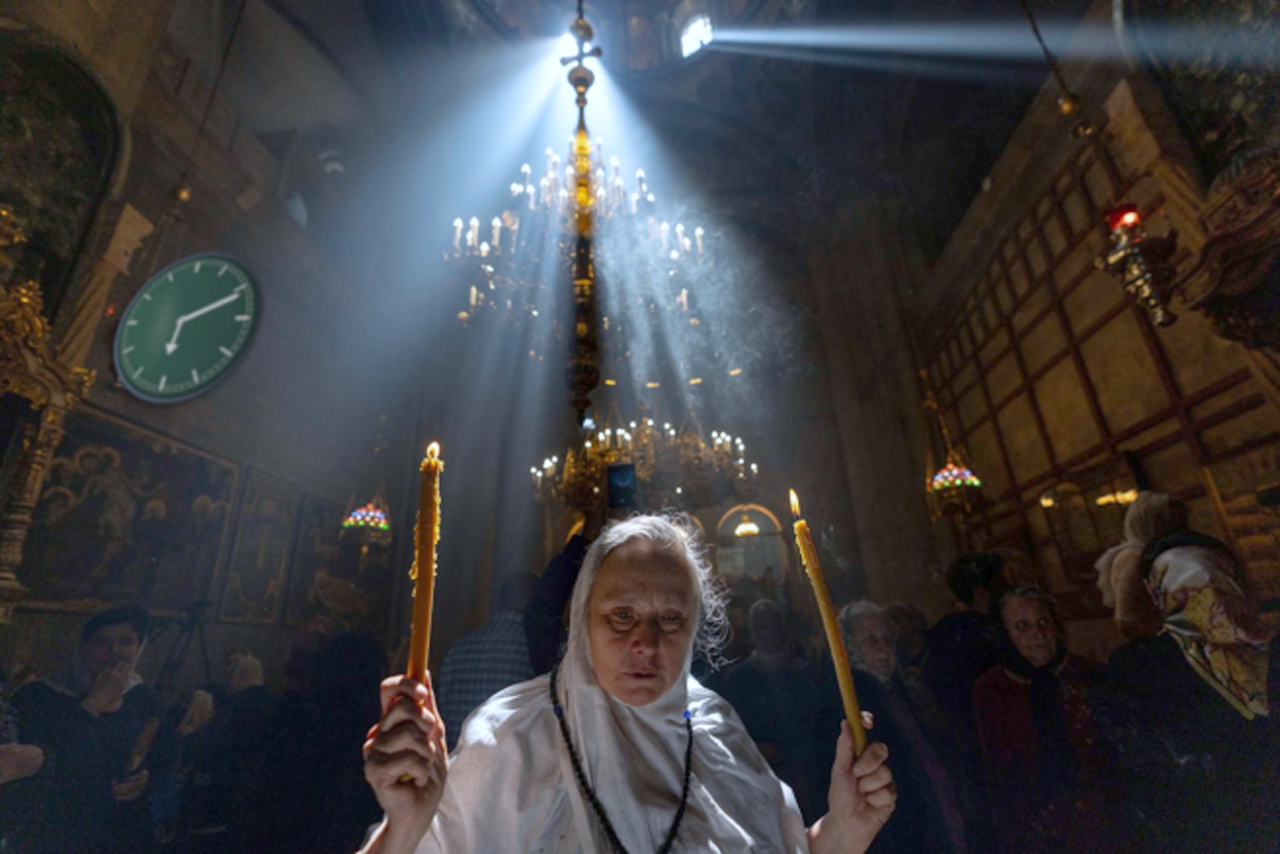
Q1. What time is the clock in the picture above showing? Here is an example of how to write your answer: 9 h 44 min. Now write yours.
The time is 6 h 11 min
